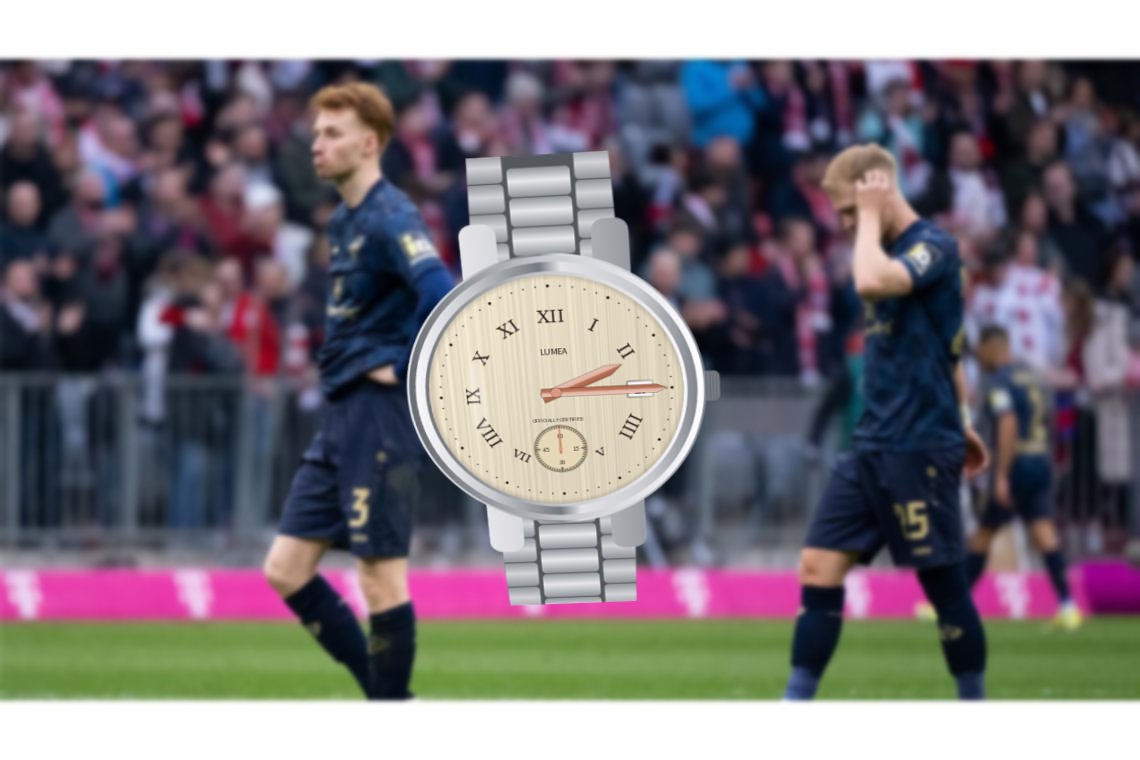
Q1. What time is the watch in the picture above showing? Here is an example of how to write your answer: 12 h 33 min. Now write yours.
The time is 2 h 15 min
